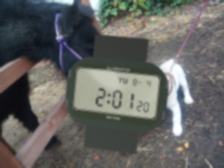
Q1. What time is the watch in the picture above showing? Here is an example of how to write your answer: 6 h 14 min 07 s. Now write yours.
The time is 2 h 01 min 20 s
